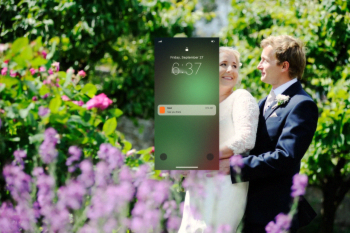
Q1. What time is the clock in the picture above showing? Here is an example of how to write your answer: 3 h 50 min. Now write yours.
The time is 6 h 37 min
